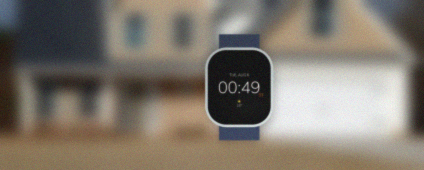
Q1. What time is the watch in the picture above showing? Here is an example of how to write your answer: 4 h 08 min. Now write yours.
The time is 0 h 49 min
